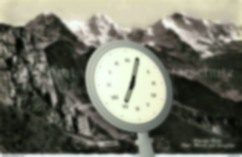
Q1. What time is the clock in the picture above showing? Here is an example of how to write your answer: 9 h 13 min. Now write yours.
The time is 7 h 04 min
